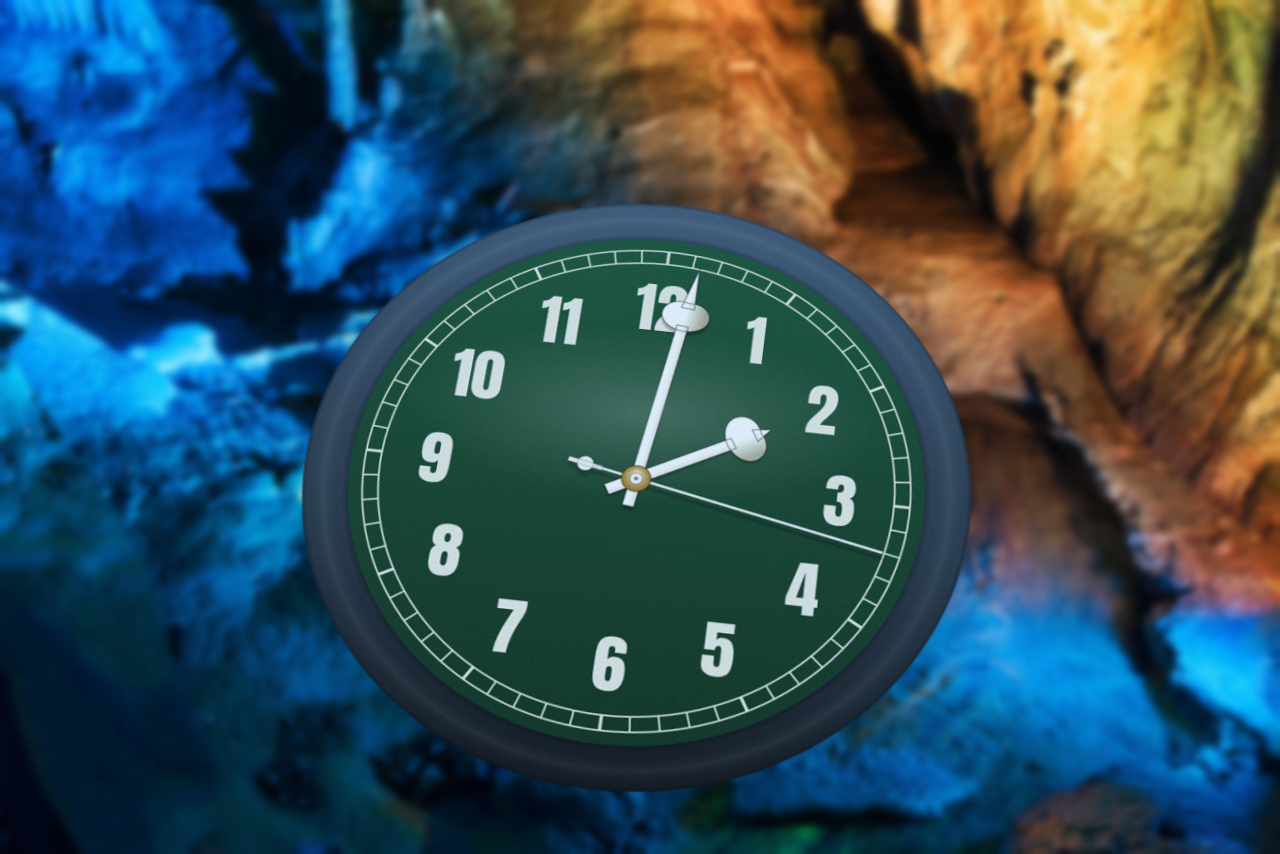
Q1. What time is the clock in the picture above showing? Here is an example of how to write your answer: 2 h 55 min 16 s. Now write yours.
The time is 2 h 01 min 17 s
